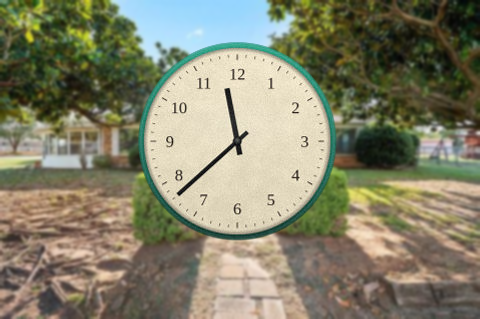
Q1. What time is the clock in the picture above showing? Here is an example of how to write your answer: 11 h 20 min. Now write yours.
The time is 11 h 38 min
